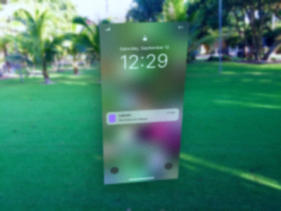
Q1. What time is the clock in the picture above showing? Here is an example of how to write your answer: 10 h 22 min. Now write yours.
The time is 12 h 29 min
